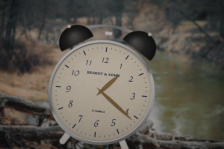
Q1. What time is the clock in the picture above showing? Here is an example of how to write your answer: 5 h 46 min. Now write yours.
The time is 1 h 21 min
